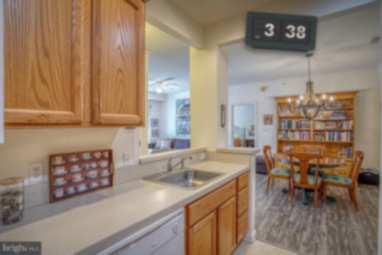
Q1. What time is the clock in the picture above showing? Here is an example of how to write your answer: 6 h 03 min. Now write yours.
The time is 3 h 38 min
